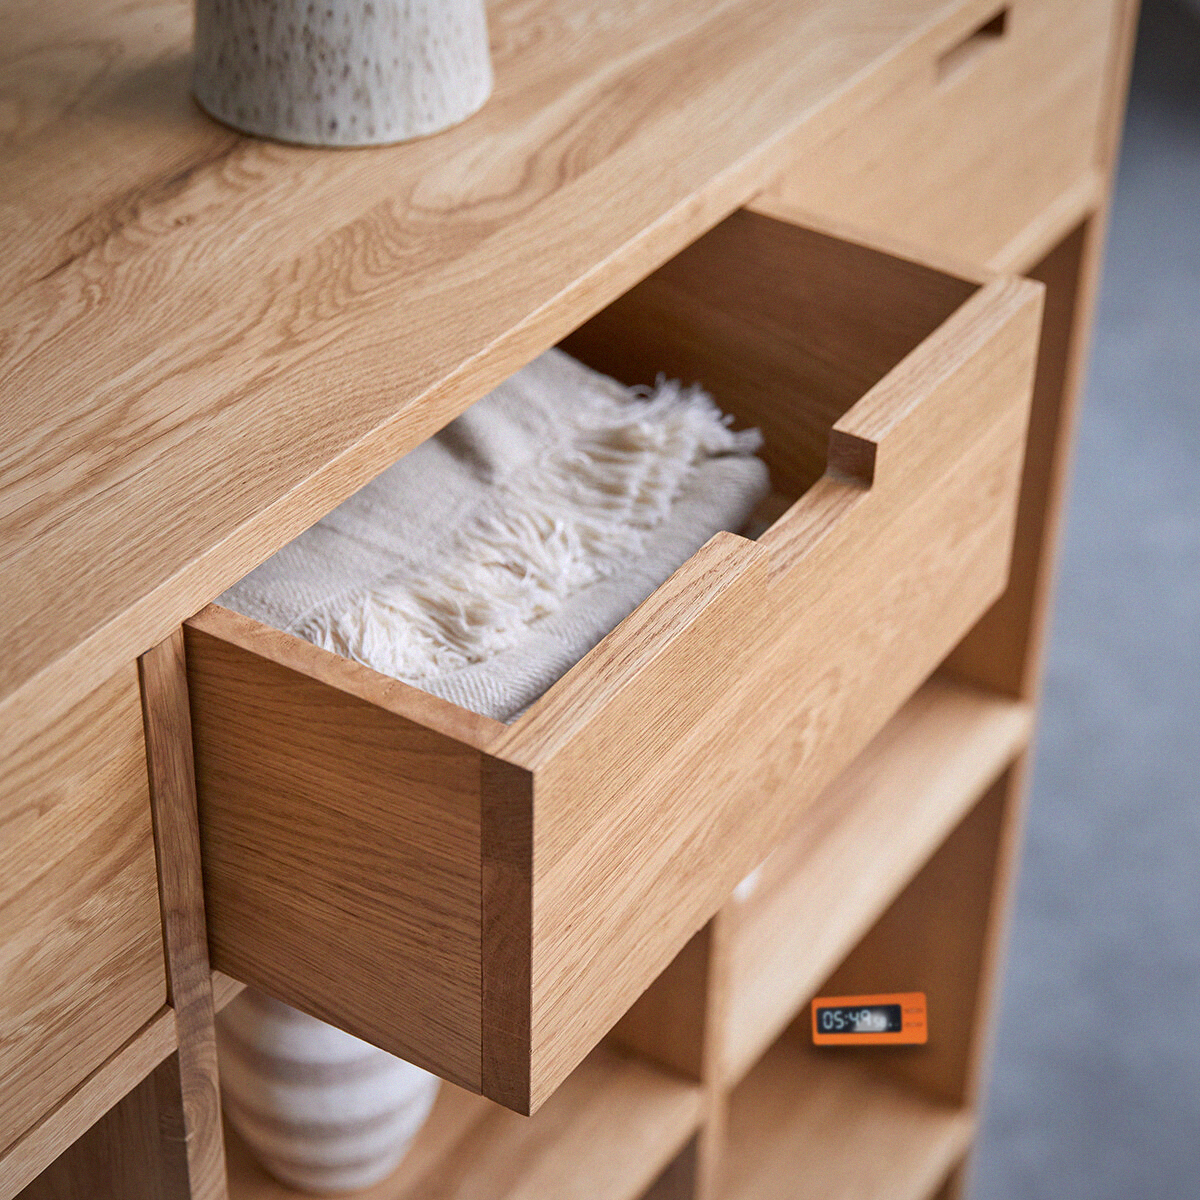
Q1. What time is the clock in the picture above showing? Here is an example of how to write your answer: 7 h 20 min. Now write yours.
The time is 5 h 49 min
